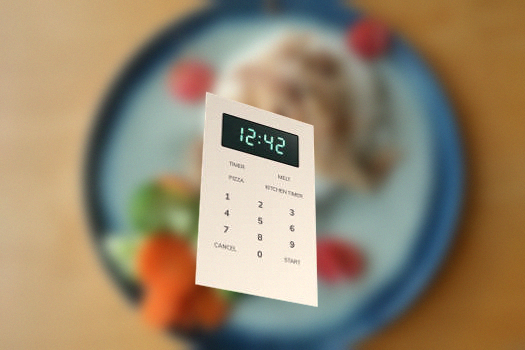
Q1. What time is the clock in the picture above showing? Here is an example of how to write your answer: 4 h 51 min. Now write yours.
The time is 12 h 42 min
